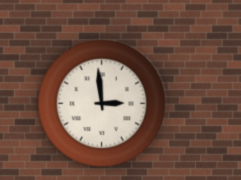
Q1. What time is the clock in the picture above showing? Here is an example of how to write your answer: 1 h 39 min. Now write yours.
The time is 2 h 59 min
